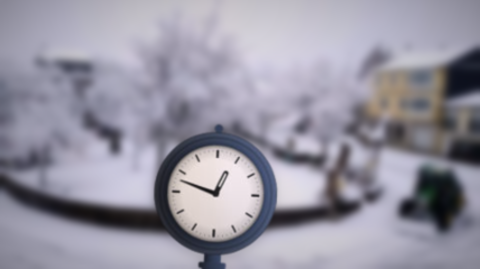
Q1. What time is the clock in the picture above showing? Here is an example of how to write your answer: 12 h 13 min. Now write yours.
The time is 12 h 48 min
